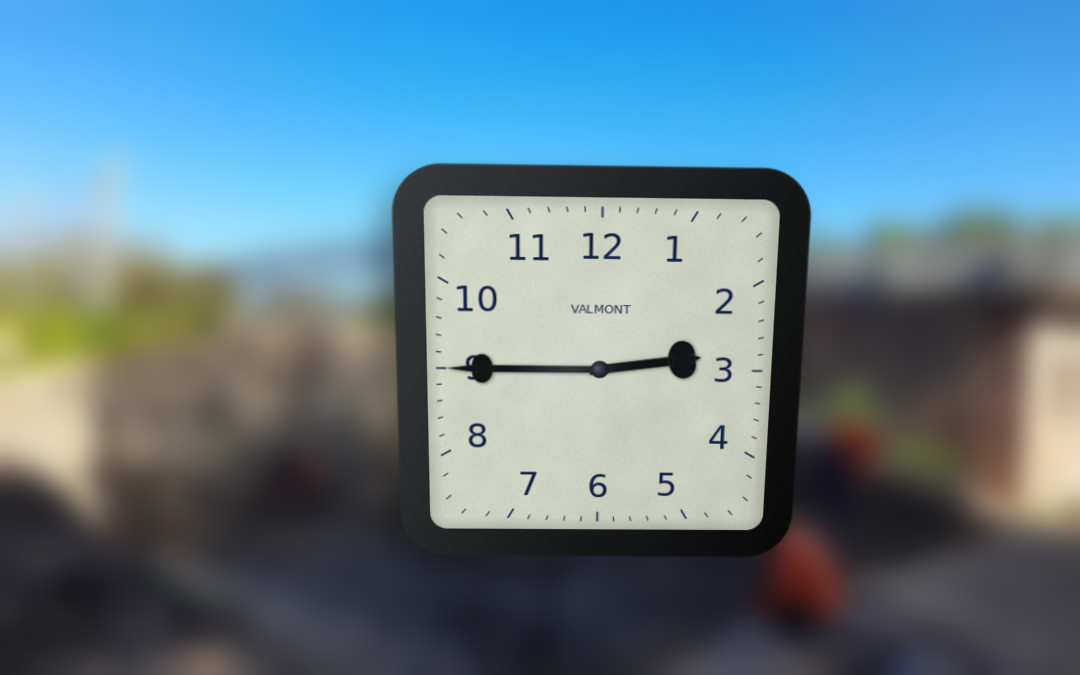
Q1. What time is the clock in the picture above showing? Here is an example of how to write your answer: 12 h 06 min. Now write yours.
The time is 2 h 45 min
